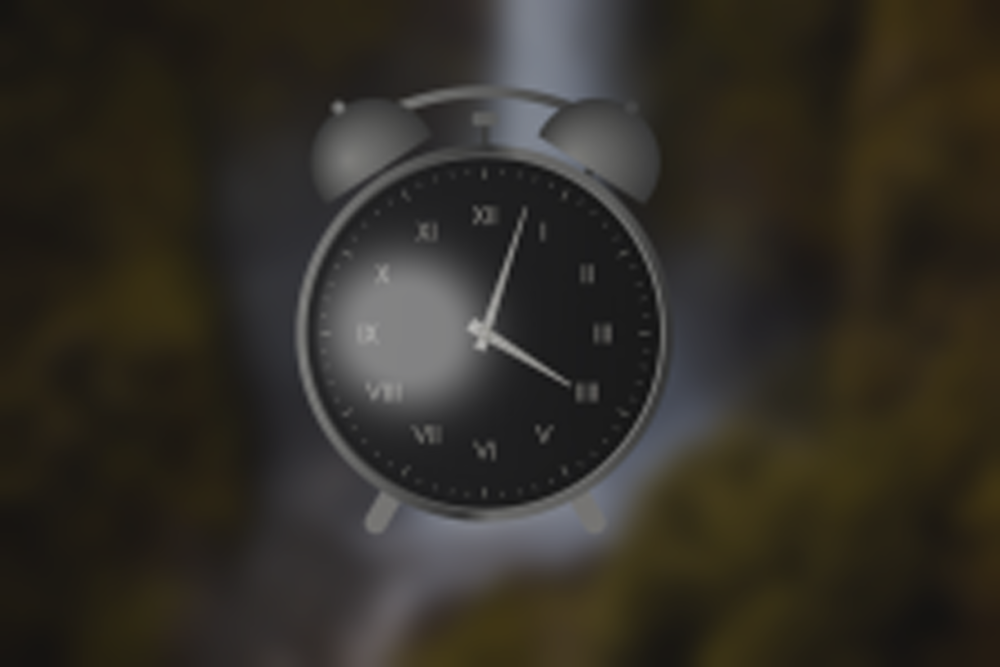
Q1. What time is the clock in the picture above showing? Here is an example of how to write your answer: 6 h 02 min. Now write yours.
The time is 4 h 03 min
